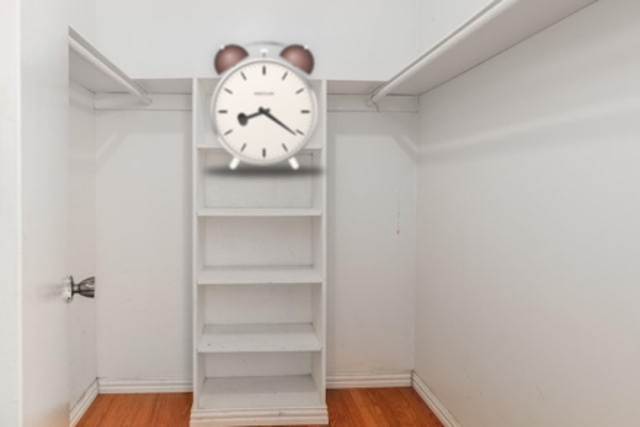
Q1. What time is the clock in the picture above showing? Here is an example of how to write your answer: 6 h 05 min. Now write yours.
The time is 8 h 21 min
